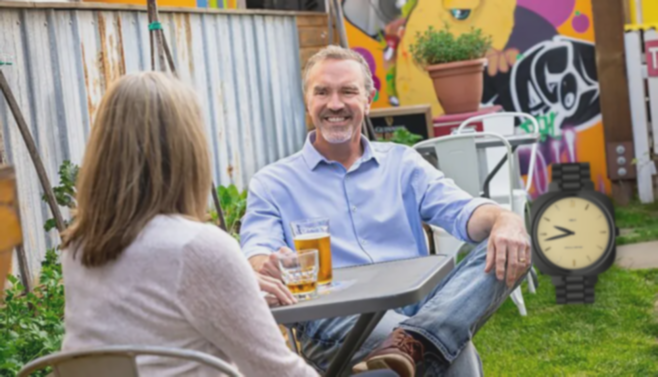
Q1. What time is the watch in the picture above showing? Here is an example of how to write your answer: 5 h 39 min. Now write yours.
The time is 9 h 43 min
